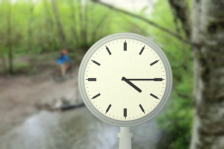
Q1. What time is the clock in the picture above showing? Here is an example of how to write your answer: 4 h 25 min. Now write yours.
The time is 4 h 15 min
